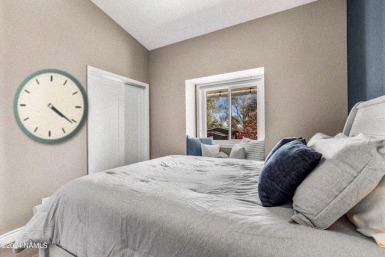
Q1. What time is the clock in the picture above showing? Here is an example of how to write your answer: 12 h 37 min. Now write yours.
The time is 4 h 21 min
